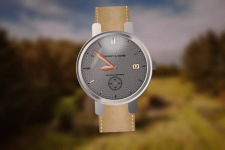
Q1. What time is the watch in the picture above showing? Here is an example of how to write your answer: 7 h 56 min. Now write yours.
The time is 8 h 52 min
